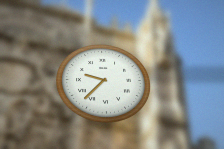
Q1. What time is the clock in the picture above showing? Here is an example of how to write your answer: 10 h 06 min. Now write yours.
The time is 9 h 37 min
